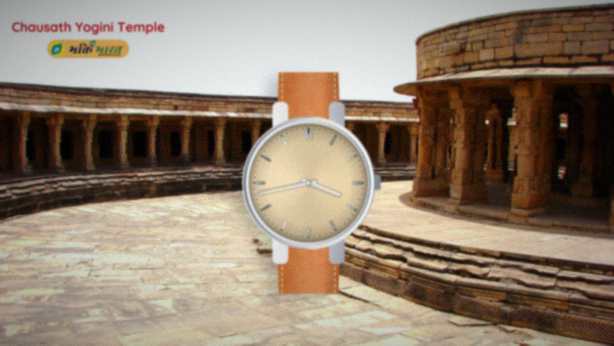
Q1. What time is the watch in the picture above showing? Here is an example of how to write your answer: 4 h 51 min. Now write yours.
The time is 3 h 43 min
